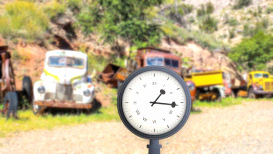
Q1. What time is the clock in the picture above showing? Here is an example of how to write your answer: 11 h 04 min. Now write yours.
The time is 1 h 16 min
